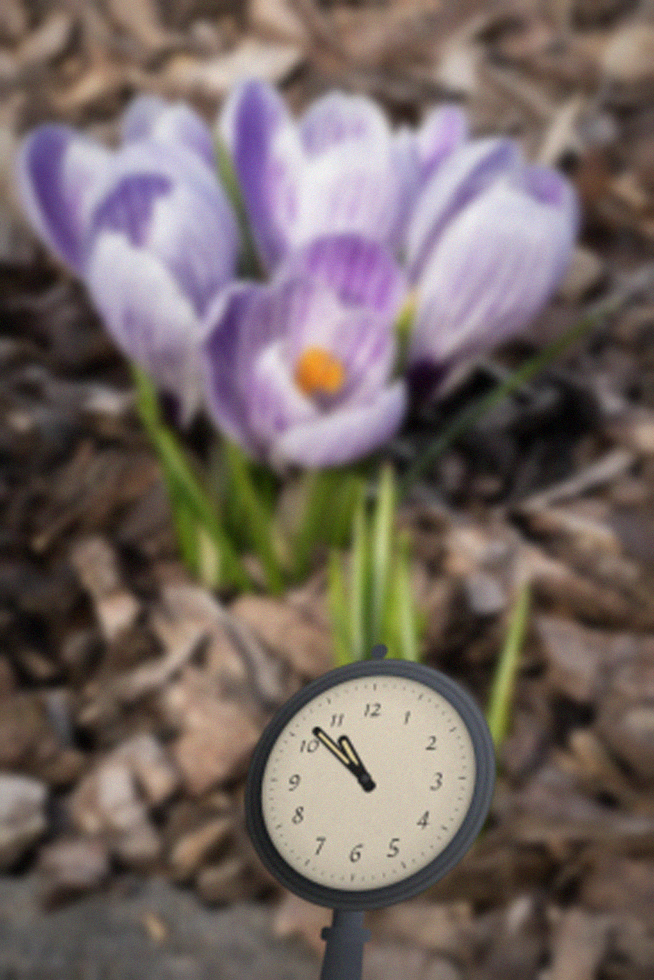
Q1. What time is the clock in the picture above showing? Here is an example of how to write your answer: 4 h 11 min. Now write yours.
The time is 10 h 52 min
